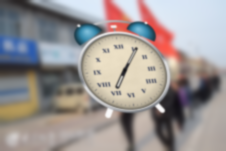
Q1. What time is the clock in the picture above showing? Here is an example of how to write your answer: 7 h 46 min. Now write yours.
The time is 7 h 06 min
